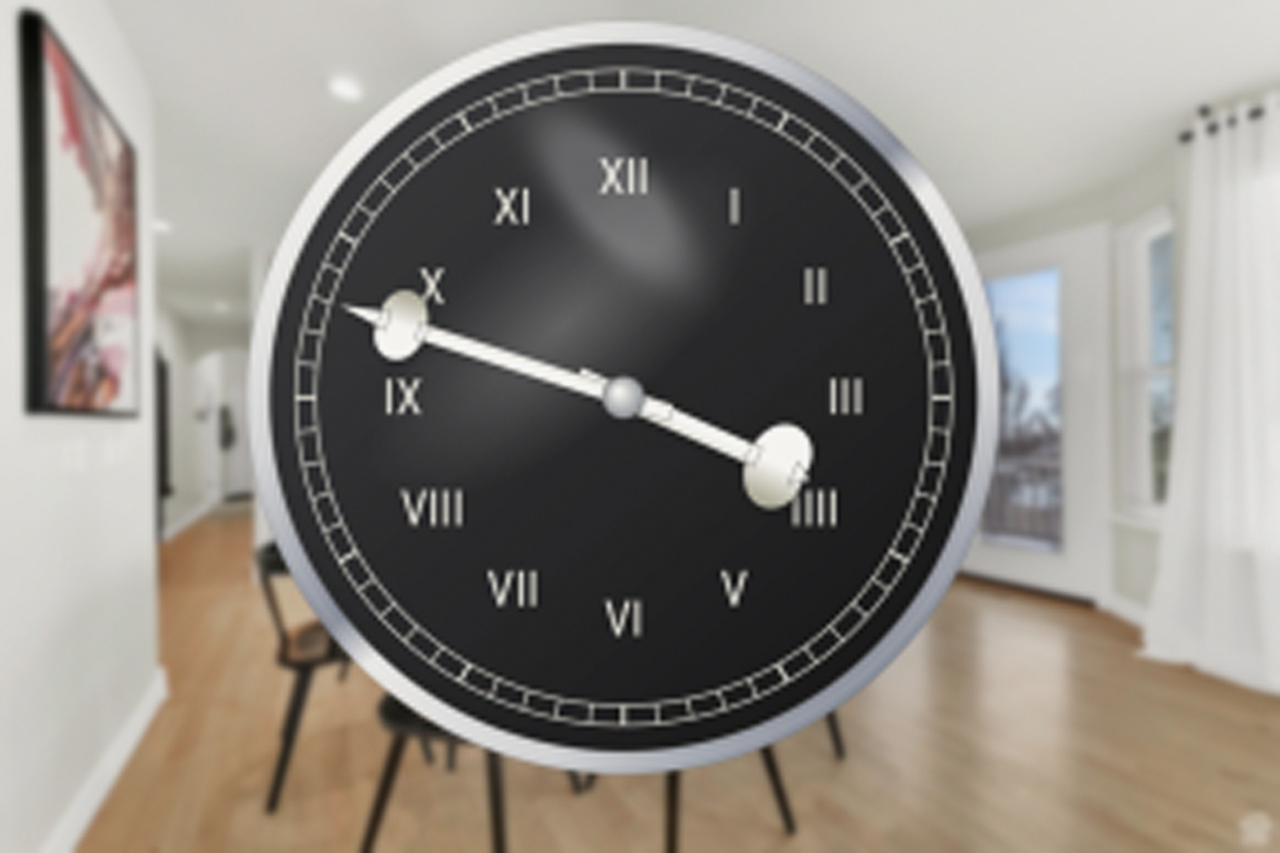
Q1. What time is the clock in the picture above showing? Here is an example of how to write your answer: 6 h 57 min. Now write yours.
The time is 3 h 48 min
